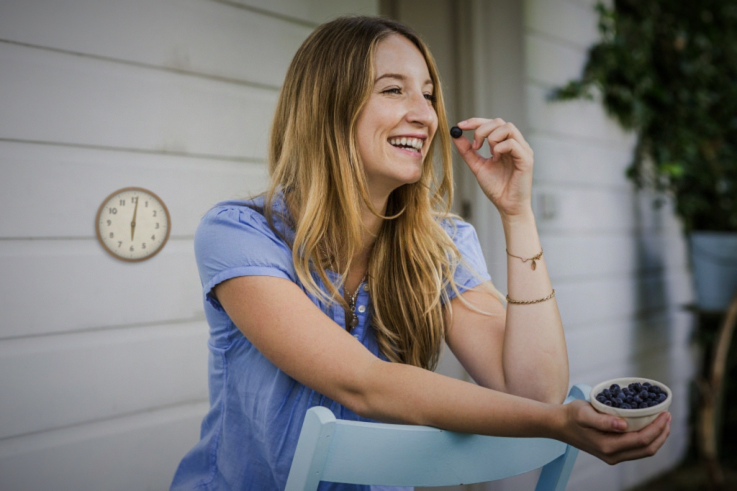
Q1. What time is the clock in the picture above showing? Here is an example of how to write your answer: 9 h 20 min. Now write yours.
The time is 6 h 01 min
